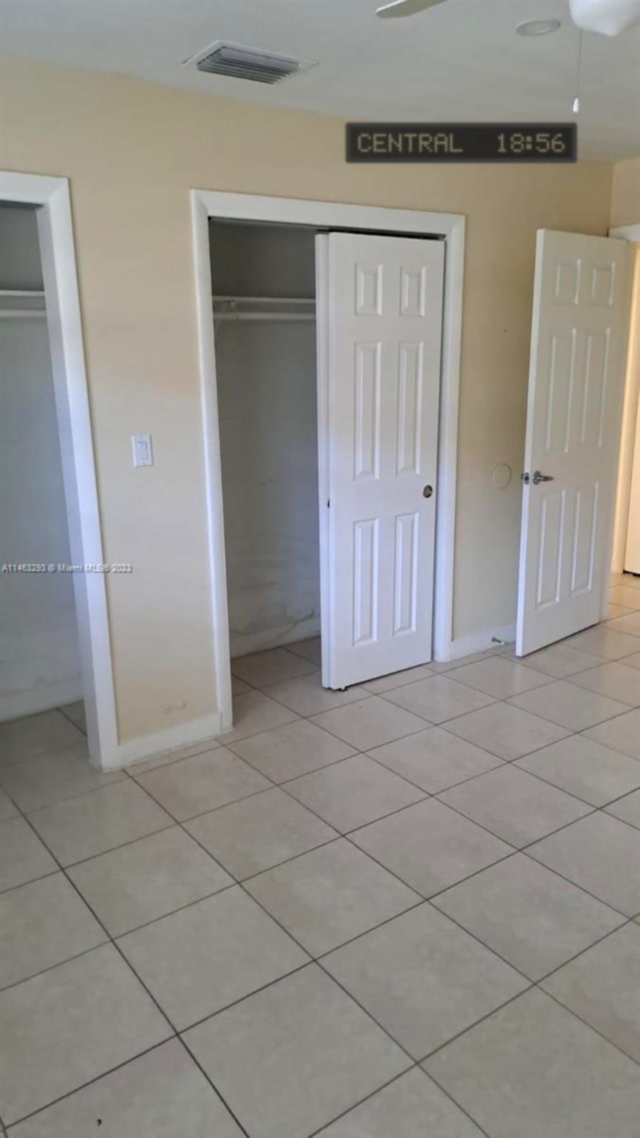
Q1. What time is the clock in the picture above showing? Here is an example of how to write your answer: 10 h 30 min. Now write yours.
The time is 18 h 56 min
